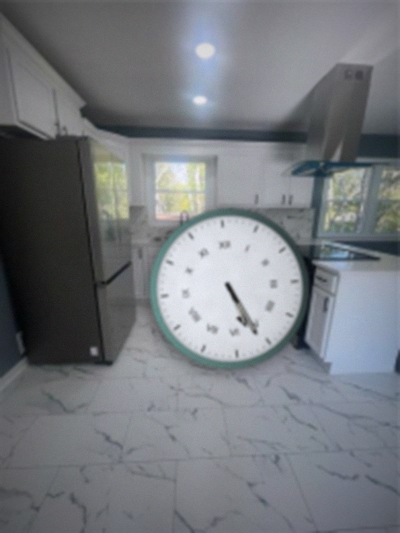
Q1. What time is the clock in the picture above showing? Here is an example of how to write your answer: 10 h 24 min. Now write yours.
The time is 5 h 26 min
